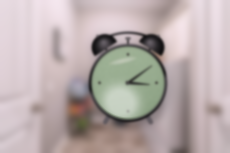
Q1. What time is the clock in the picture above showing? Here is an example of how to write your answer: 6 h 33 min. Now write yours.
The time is 3 h 09 min
